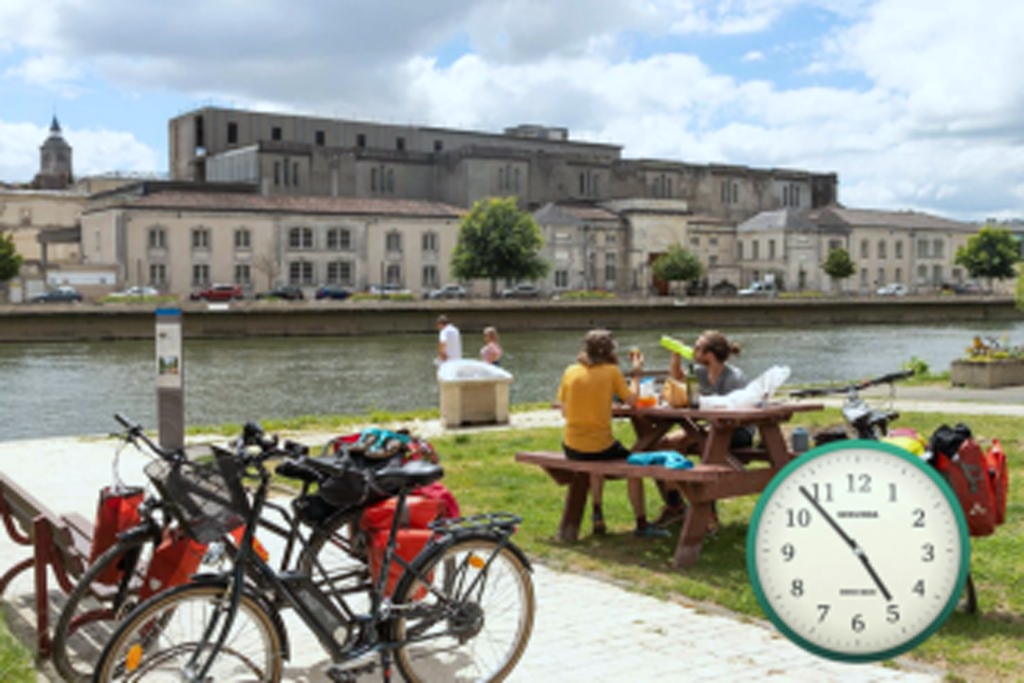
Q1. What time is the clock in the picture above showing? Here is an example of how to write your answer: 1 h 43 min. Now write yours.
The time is 4 h 53 min
